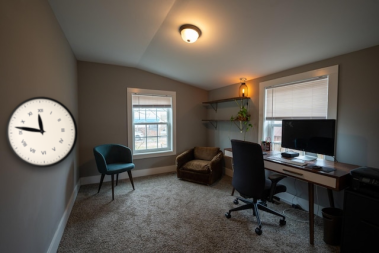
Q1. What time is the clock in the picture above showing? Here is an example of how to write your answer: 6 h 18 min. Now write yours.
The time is 11 h 47 min
